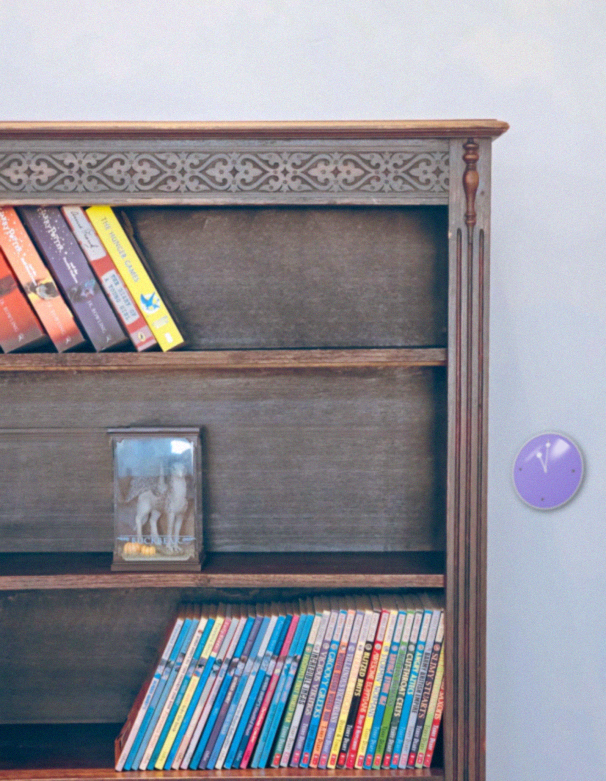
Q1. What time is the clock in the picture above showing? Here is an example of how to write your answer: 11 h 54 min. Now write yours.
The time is 11 h 00 min
